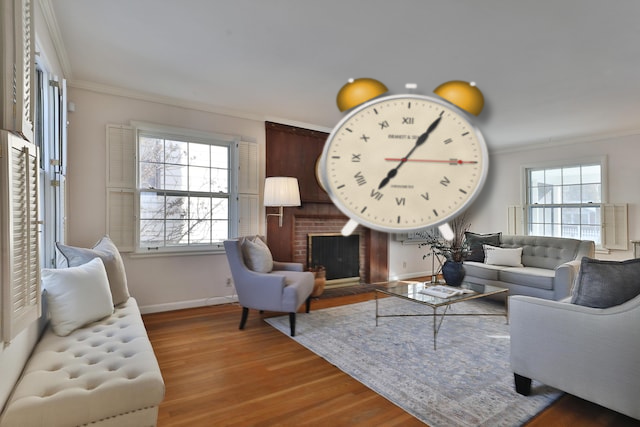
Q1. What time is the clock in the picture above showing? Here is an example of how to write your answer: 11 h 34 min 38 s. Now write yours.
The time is 7 h 05 min 15 s
